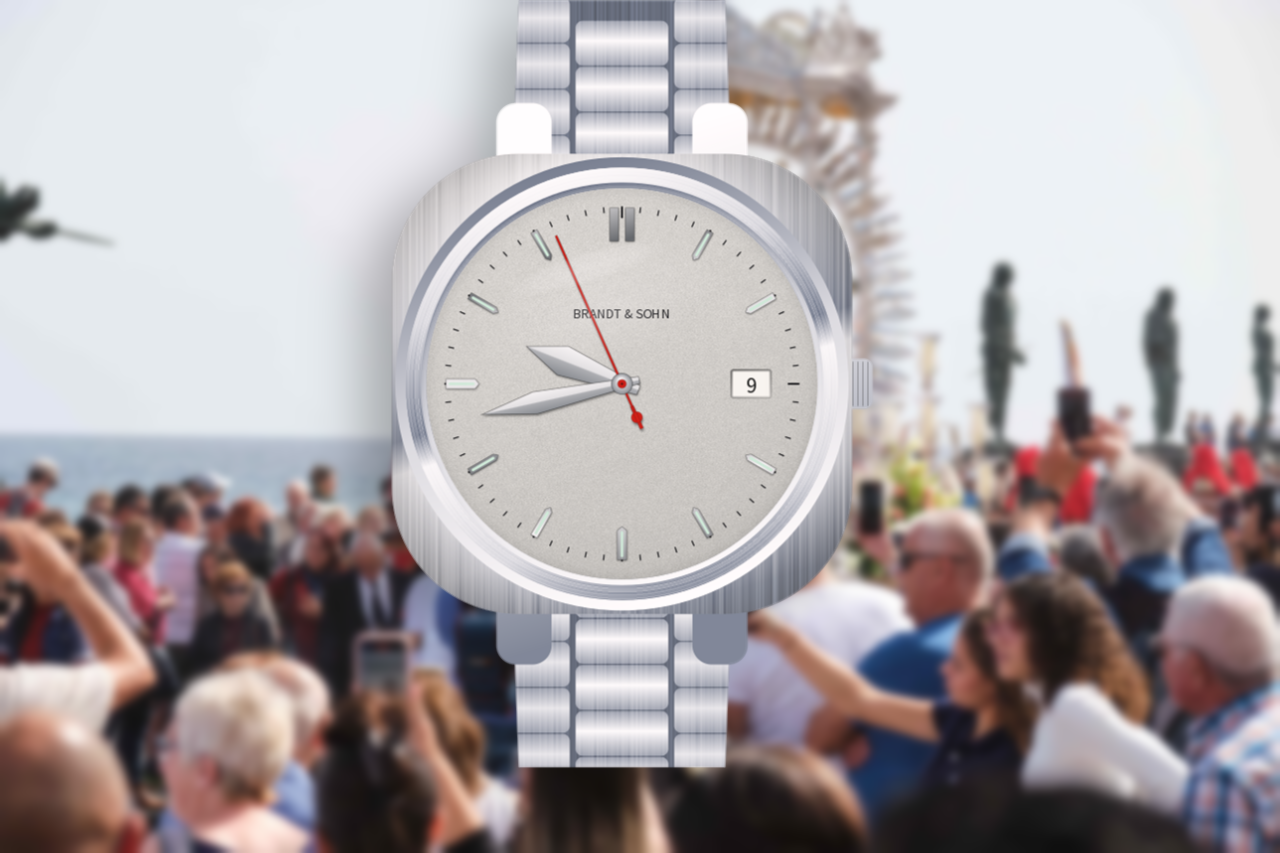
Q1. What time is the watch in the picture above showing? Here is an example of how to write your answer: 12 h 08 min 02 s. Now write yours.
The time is 9 h 42 min 56 s
